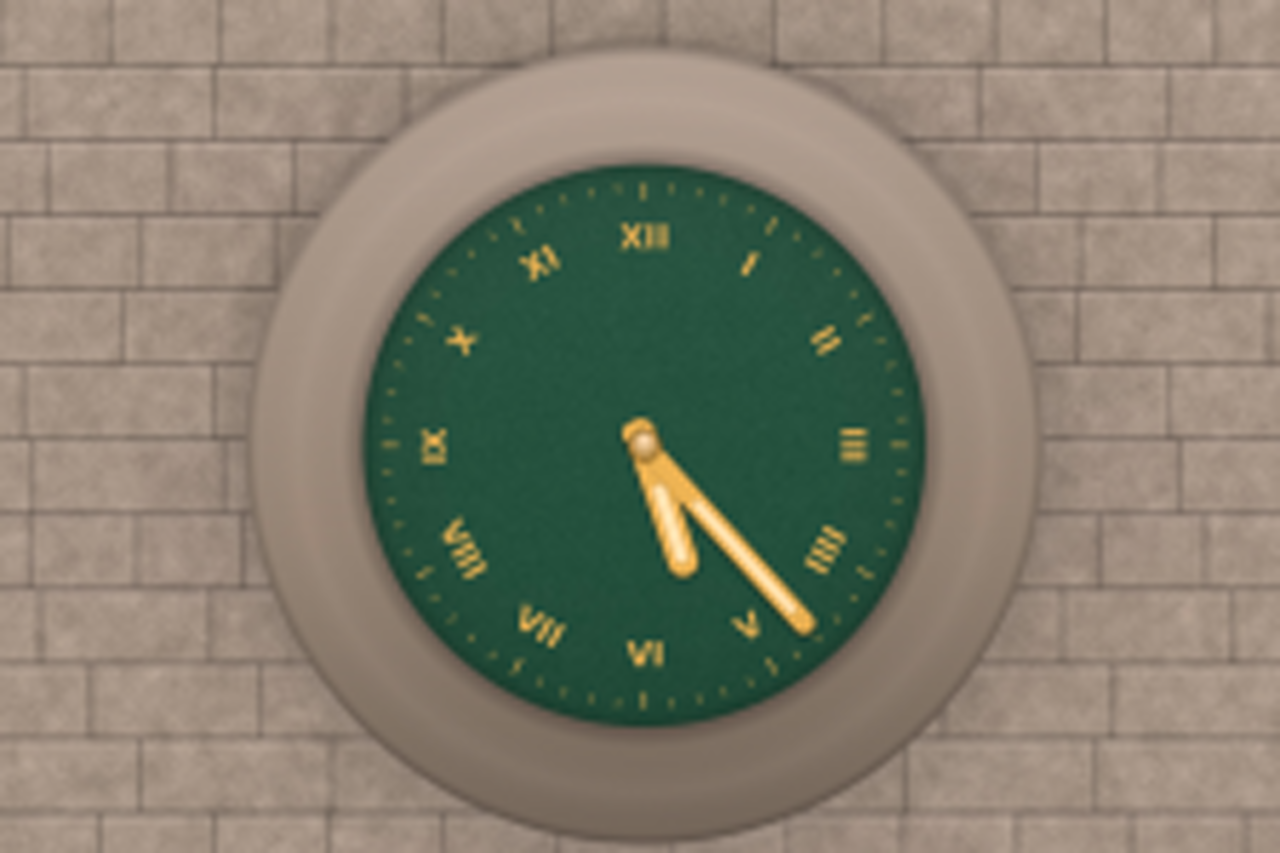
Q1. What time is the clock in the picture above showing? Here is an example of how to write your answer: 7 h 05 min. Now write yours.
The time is 5 h 23 min
